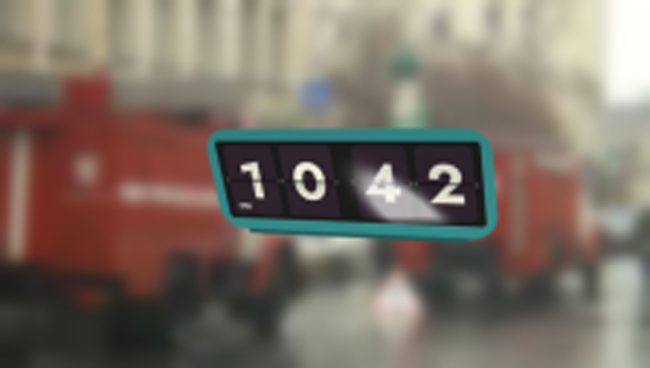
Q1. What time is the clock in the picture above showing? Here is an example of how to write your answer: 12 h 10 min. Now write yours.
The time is 10 h 42 min
